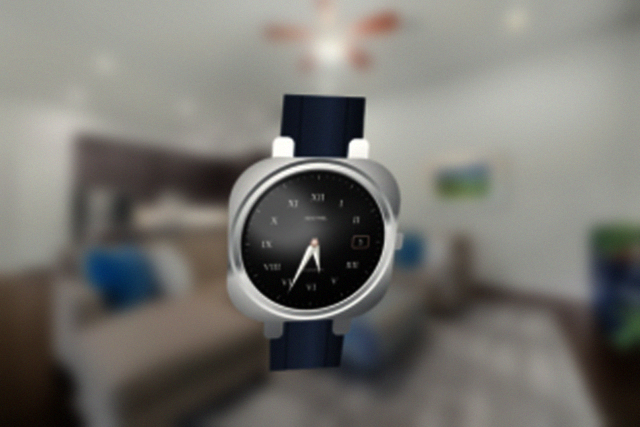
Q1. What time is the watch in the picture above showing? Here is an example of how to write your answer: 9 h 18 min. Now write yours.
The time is 5 h 34 min
